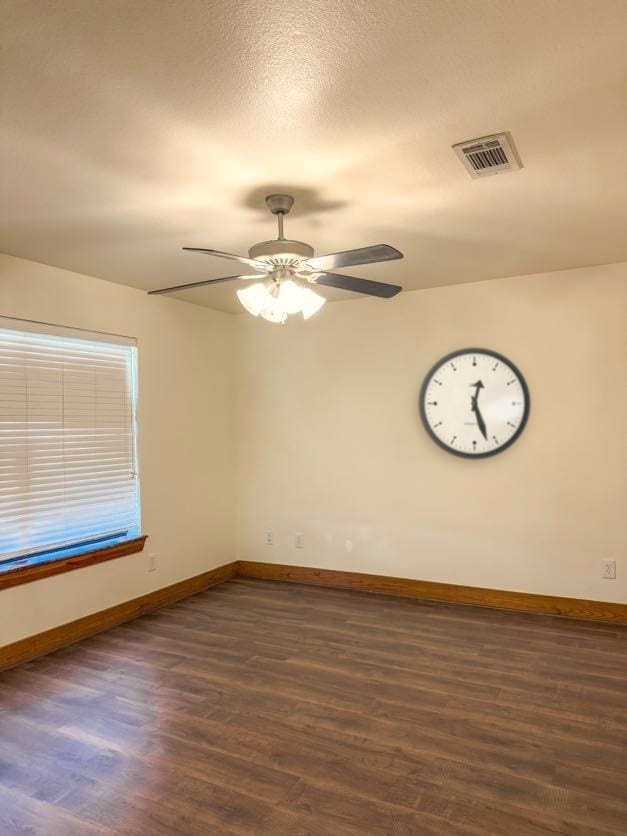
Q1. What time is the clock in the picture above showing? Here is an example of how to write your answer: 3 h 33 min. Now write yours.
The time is 12 h 27 min
